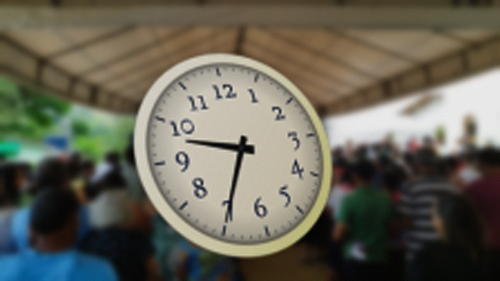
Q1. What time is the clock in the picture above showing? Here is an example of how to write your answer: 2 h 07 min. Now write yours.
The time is 9 h 35 min
